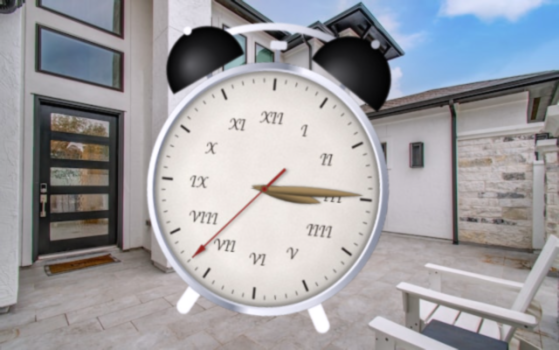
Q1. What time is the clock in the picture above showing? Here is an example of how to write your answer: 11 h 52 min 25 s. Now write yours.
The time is 3 h 14 min 37 s
